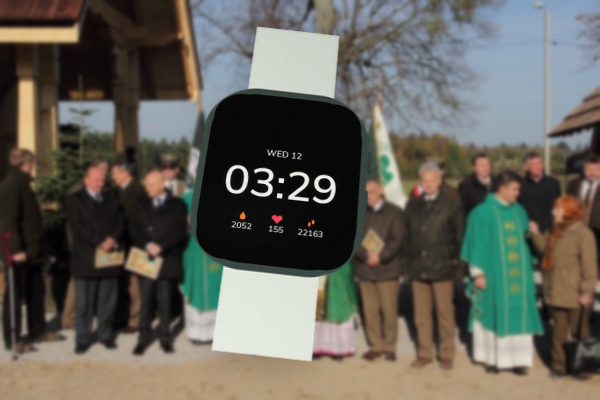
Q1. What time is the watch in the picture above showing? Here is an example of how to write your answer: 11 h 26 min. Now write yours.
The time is 3 h 29 min
